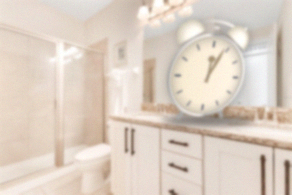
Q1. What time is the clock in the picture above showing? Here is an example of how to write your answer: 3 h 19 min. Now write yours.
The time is 12 h 04 min
